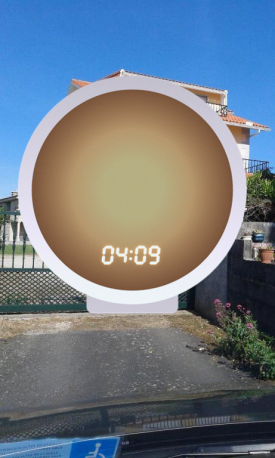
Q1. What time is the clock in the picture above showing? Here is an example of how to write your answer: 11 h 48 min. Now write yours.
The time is 4 h 09 min
